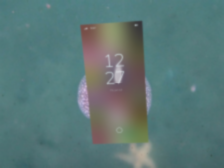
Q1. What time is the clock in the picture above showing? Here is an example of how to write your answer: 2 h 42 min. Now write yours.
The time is 12 h 27 min
